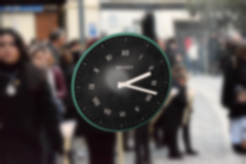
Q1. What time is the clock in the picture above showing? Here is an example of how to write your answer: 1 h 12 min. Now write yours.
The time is 2 h 18 min
